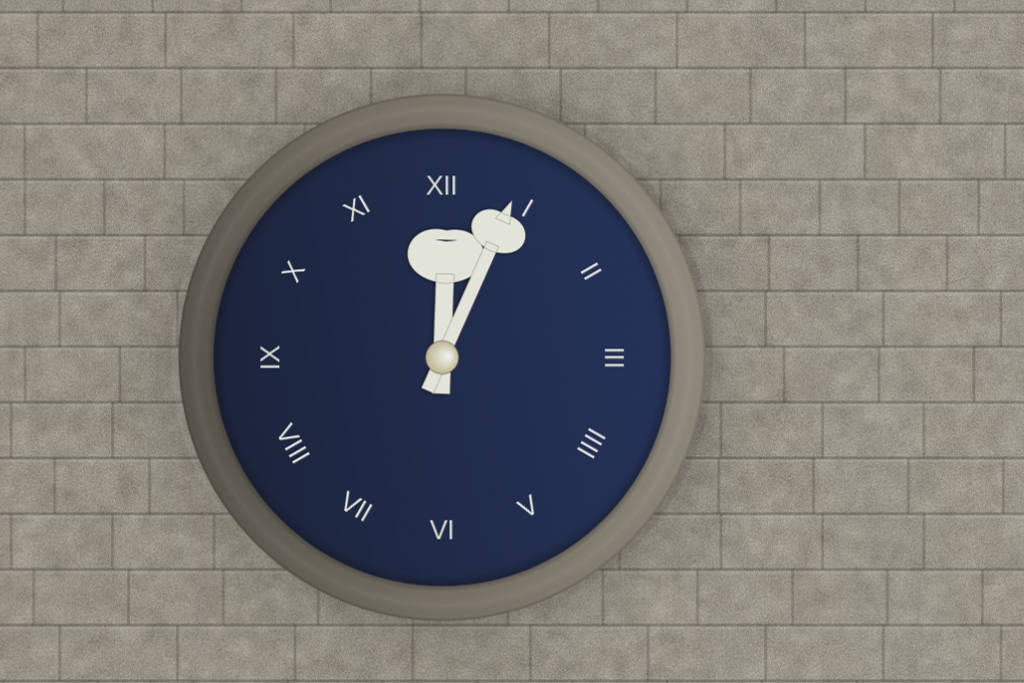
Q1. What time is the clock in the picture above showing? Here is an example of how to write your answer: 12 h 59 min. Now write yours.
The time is 12 h 04 min
